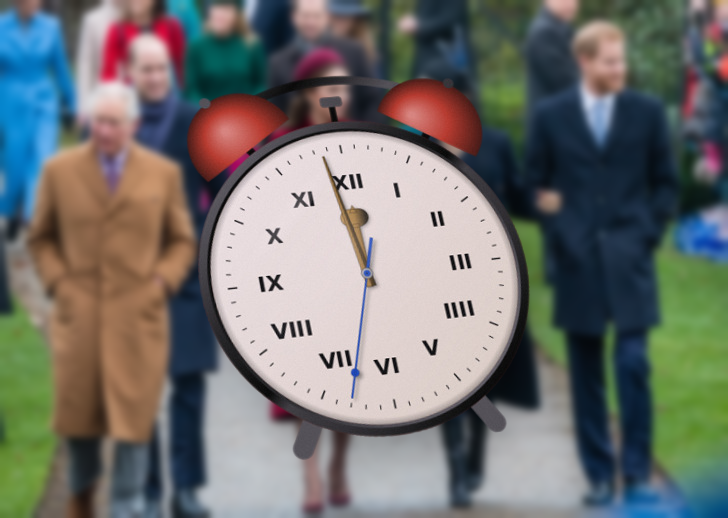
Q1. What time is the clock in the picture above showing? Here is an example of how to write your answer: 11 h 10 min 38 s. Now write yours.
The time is 11 h 58 min 33 s
